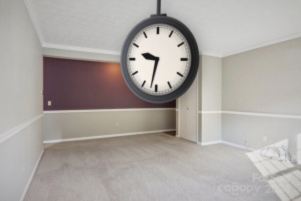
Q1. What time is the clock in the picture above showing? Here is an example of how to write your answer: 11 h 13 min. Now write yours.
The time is 9 h 32 min
